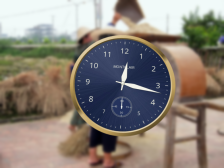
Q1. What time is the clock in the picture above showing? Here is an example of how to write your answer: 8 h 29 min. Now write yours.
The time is 12 h 17 min
